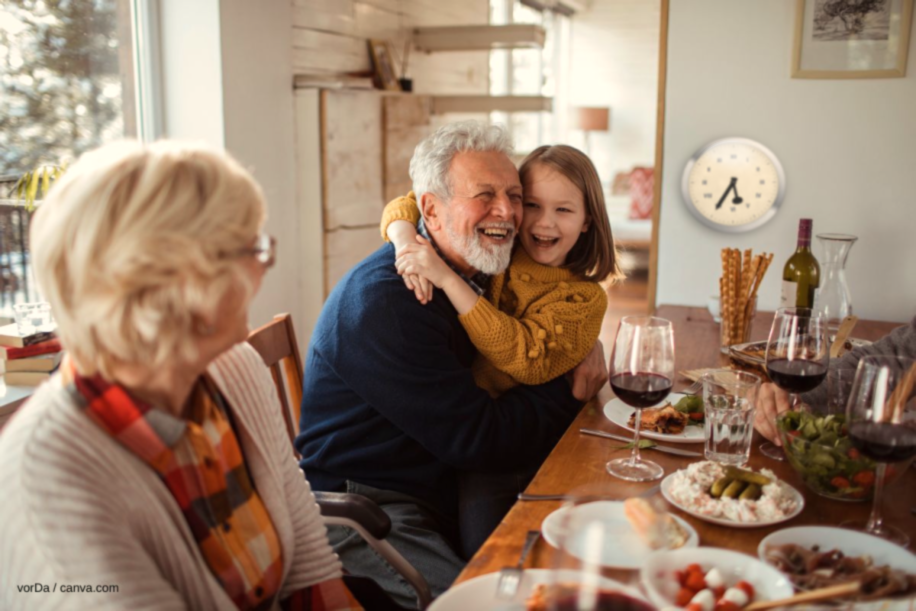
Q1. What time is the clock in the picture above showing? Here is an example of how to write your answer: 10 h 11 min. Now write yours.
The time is 5 h 35 min
